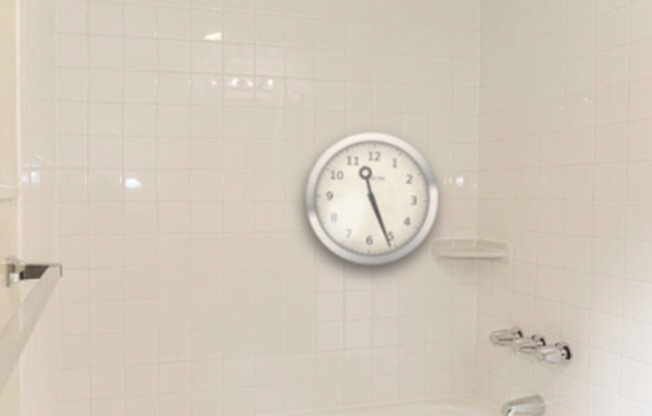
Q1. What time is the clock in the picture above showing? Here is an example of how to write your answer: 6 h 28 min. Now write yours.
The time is 11 h 26 min
